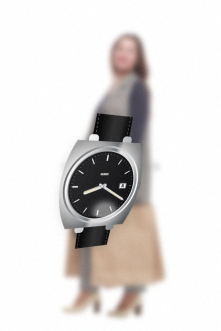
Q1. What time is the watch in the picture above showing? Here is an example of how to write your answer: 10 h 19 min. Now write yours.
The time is 8 h 20 min
